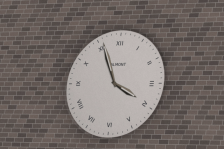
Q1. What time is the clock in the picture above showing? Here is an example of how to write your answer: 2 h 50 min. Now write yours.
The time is 3 h 56 min
